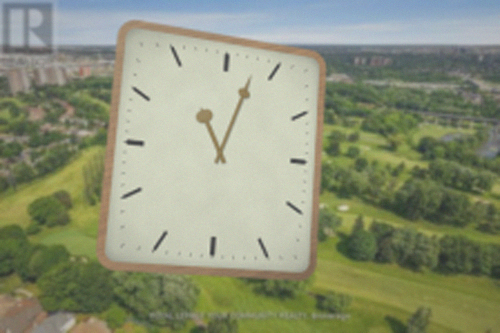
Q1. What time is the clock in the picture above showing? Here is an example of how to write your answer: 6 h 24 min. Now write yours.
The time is 11 h 03 min
